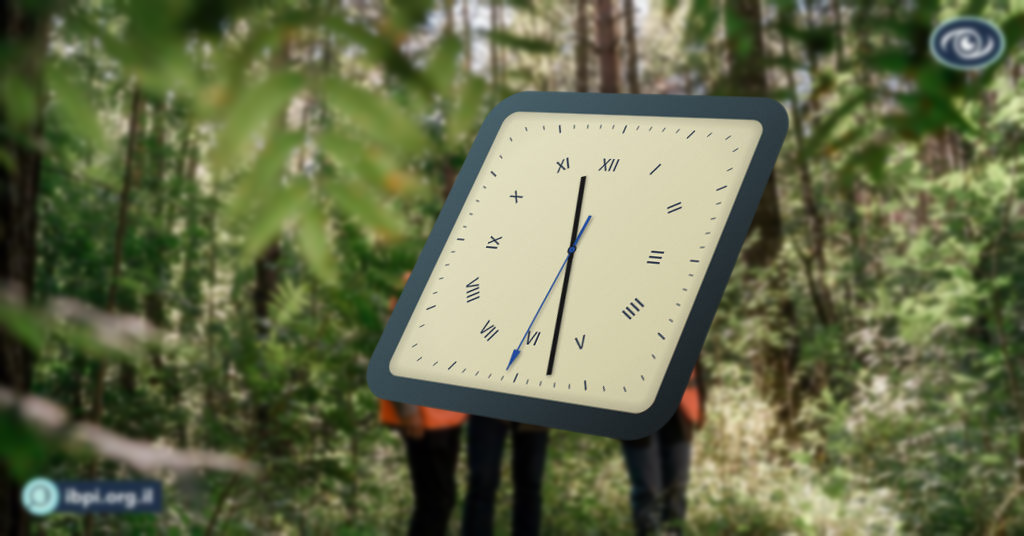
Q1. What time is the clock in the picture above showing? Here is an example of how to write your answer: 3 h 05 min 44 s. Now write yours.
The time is 11 h 27 min 31 s
